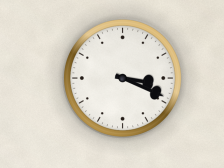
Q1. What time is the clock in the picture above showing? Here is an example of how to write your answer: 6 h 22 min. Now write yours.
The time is 3 h 19 min
